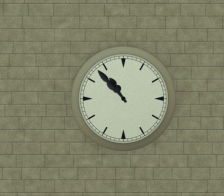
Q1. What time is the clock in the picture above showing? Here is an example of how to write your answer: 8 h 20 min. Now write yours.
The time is 10 h 53 min
